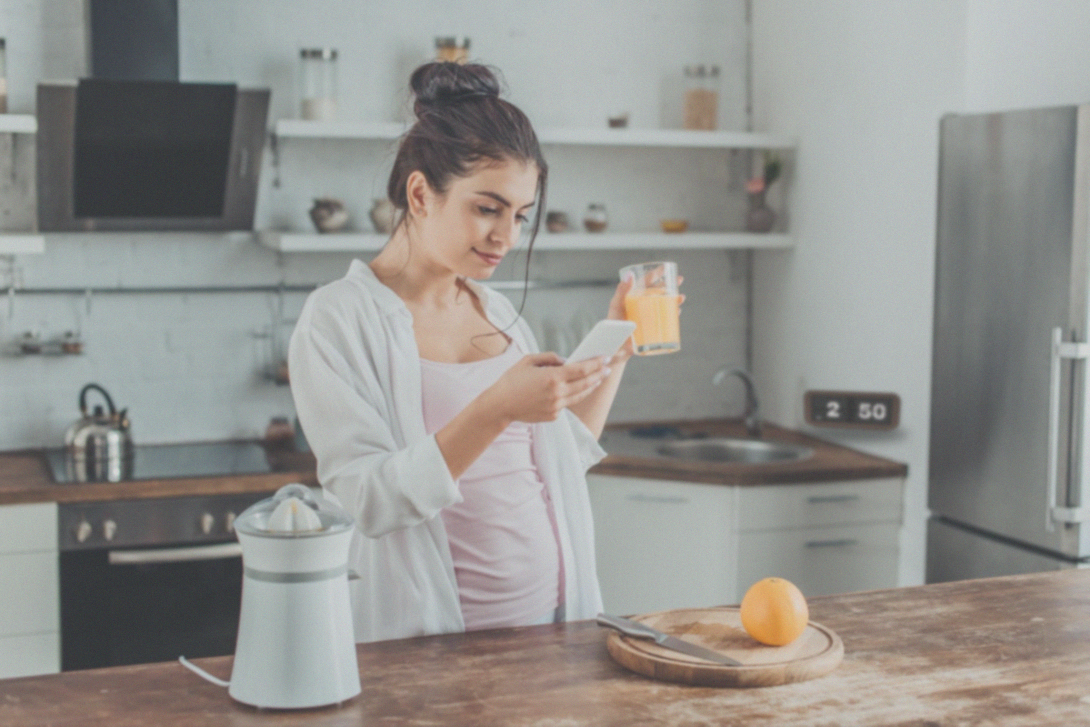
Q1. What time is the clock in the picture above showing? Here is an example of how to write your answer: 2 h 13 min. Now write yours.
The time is 2 h 50 min
